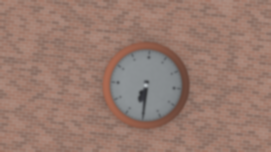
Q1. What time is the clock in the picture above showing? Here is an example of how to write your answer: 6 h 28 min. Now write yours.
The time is 6 h 30 min
